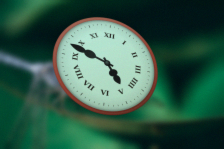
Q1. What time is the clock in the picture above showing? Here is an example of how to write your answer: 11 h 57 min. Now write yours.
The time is 4 h 48 min
